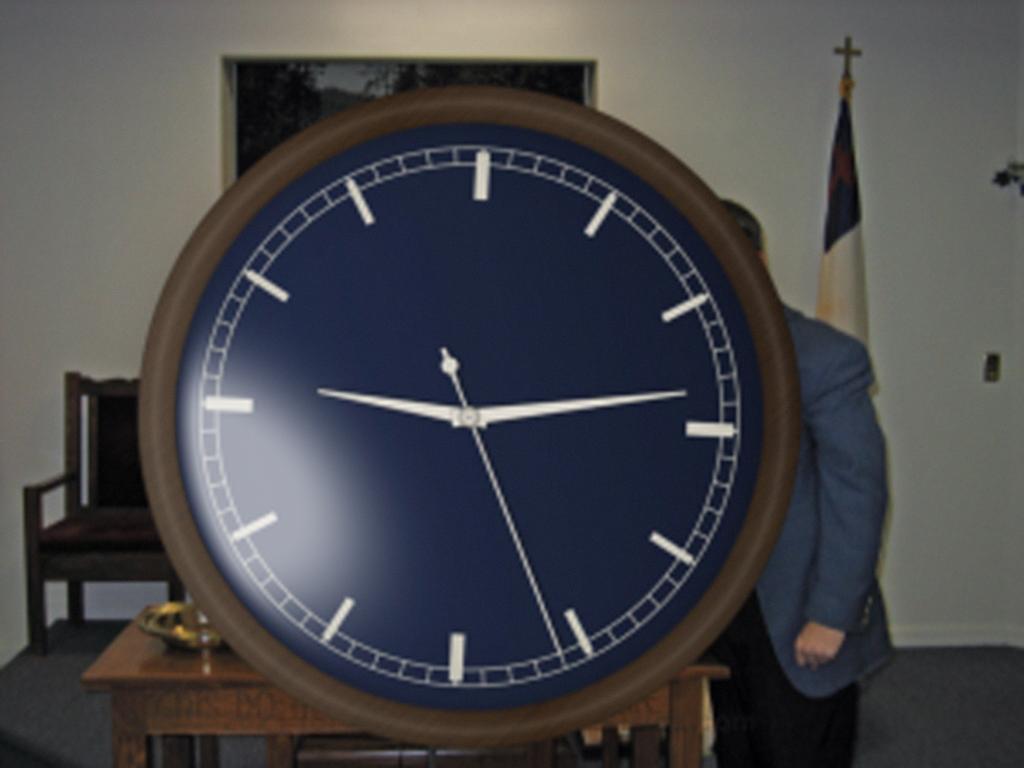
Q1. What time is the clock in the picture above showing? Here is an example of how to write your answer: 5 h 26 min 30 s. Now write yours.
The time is 9 h 13 min 26 s
